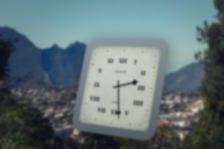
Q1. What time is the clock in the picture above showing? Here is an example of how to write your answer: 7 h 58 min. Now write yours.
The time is 2 h 28 min
